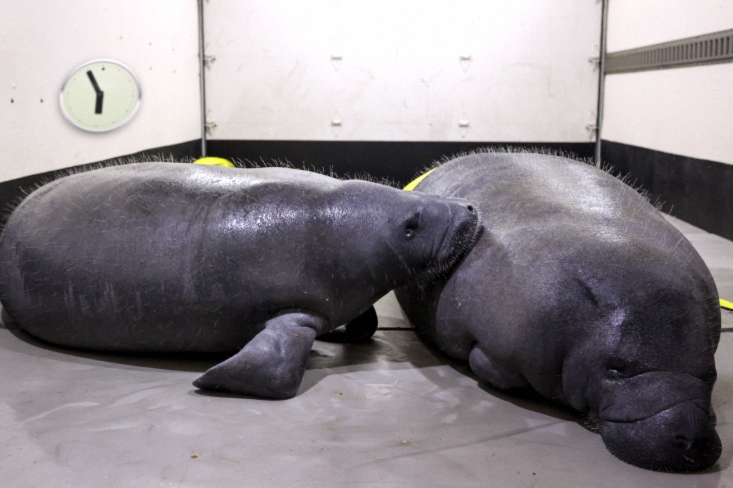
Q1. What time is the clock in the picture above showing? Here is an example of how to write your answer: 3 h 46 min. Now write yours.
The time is 5 h 55 min
